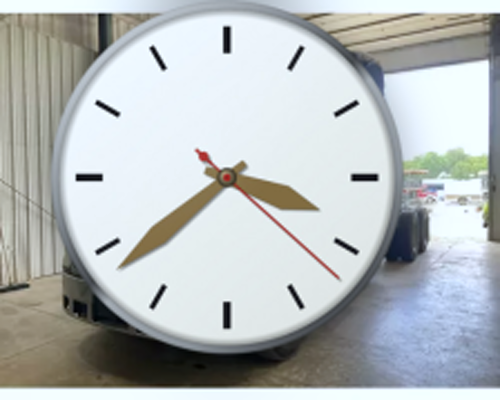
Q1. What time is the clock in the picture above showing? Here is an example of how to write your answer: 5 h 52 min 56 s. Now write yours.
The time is 3 h 38 min 22 s
